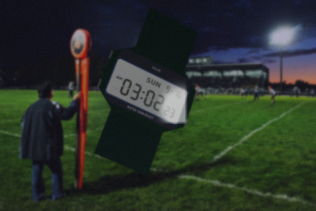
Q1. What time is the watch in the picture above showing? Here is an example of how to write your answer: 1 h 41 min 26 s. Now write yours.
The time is 3 h 02 min 23 s
